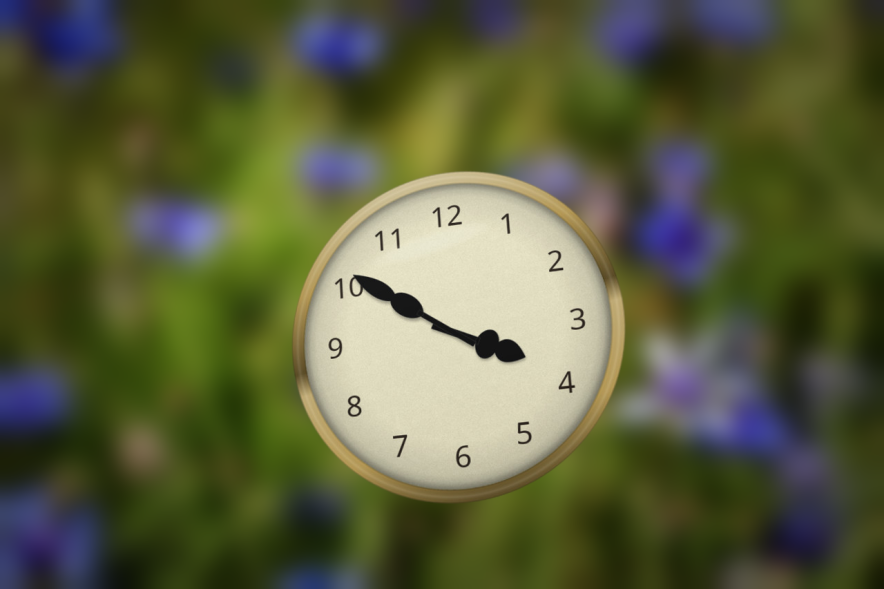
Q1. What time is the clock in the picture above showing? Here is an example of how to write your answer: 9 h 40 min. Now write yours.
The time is 3 h 51 min
